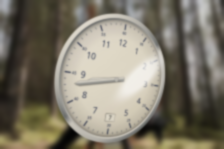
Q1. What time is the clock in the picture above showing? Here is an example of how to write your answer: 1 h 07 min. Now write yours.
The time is 8 h 43 min
